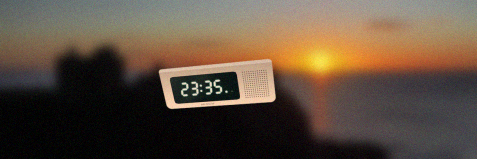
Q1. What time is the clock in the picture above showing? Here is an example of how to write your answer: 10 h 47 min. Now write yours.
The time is 23 h 35 min
